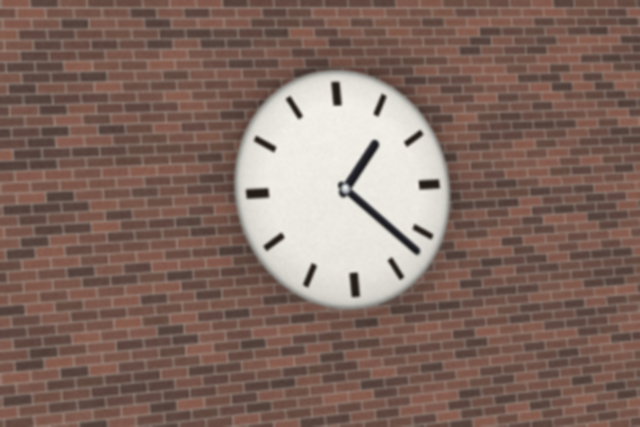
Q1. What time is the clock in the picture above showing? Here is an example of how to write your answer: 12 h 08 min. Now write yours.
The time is 1 h 22 min
